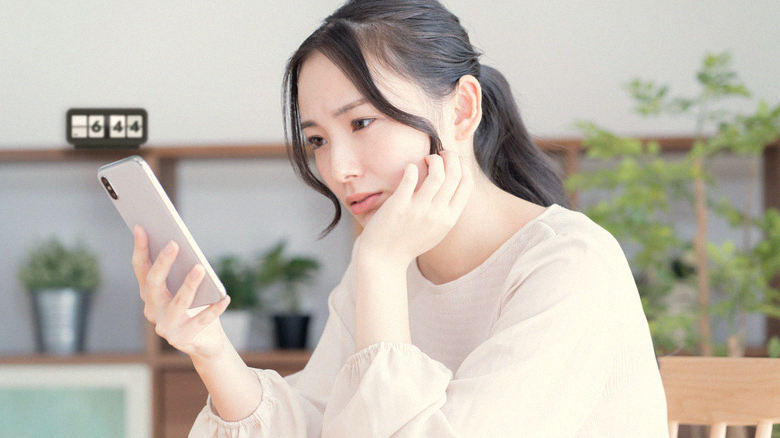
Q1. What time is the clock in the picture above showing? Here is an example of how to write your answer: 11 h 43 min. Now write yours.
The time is 6 h 44 min
